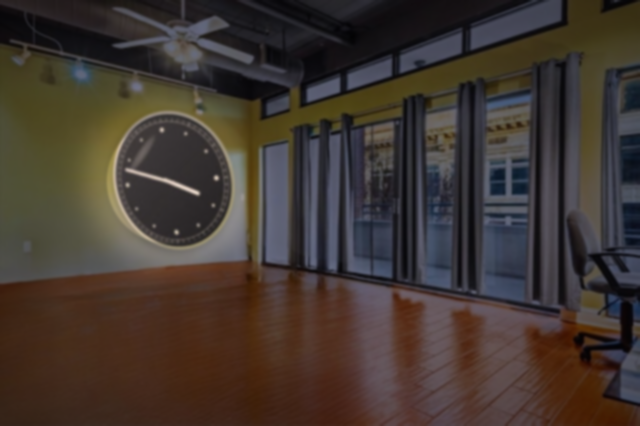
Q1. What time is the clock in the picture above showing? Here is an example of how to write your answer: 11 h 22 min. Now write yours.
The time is 3 h 48 min
